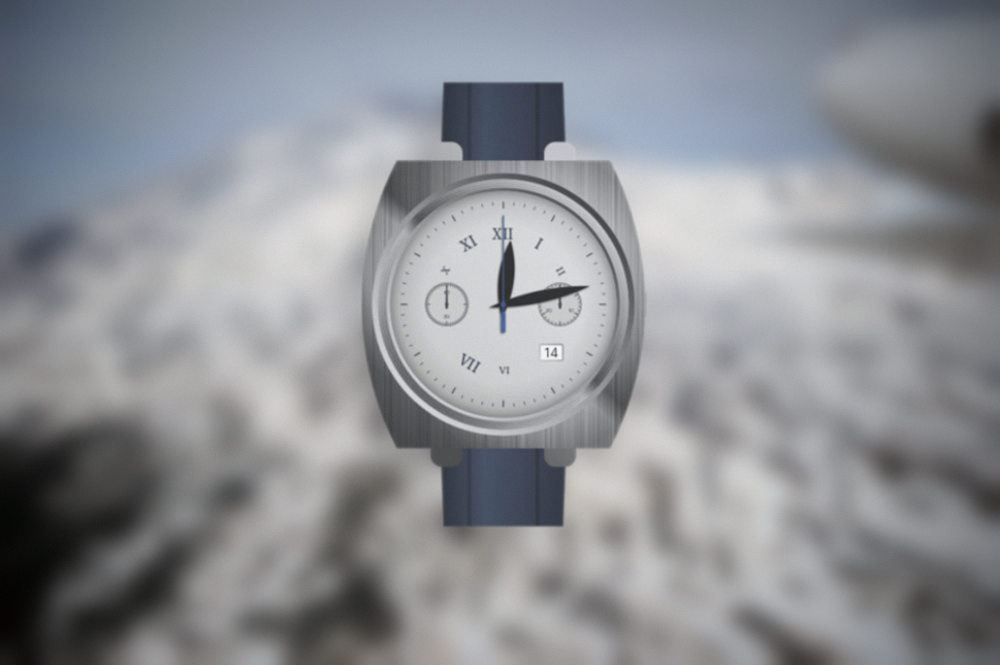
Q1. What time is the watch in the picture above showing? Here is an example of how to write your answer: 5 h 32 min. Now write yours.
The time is 12 h 13 min
